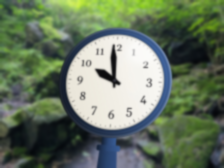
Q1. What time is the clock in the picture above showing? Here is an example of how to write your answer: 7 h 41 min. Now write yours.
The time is 9 h 59 min
